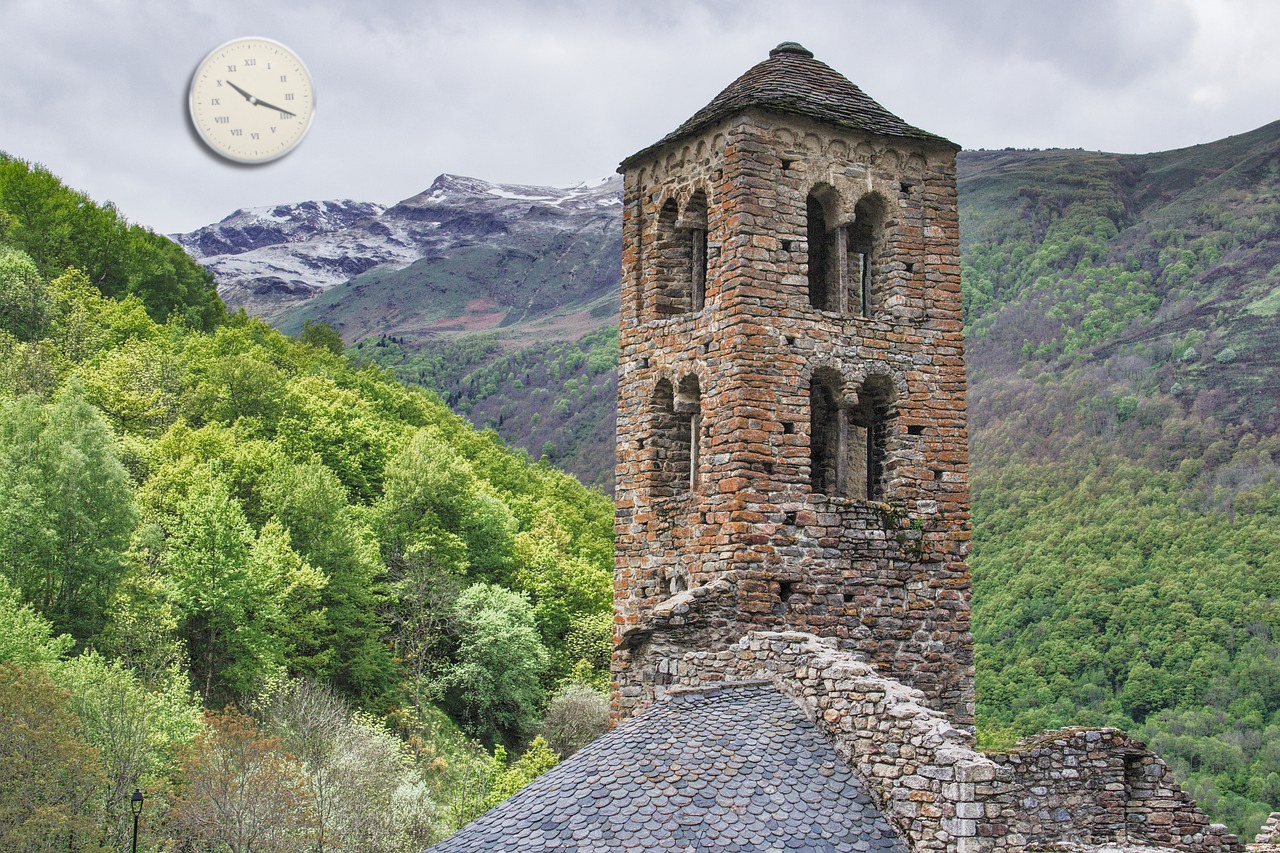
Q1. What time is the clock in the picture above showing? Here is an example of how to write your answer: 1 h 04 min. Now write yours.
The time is 10 h 19 min
